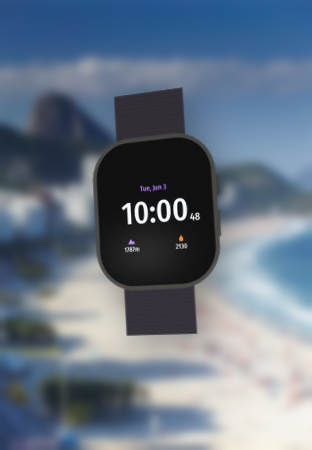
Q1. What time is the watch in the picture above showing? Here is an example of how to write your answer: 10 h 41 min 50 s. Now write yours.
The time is 10 h 00 min 48 s
